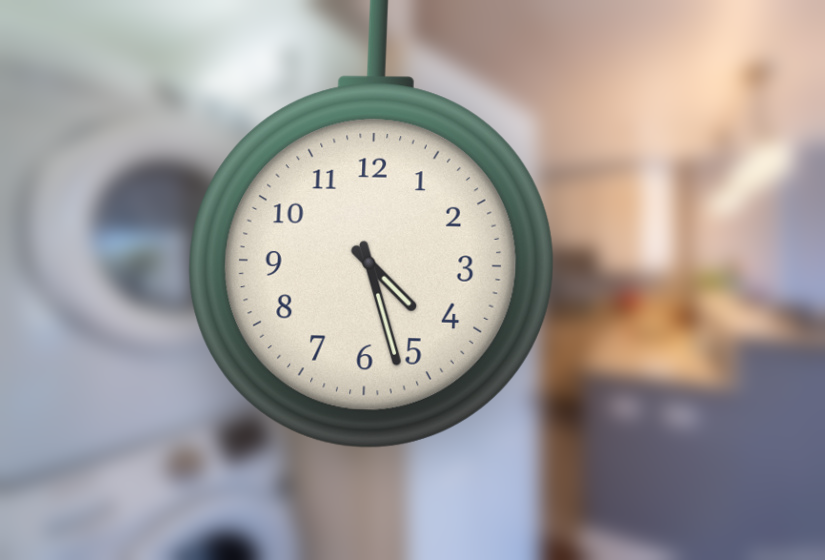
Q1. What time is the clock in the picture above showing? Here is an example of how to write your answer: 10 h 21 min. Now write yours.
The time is 4 h 27 min
